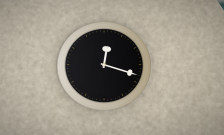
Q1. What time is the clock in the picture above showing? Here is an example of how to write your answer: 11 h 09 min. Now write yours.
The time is 12 h 18 min
